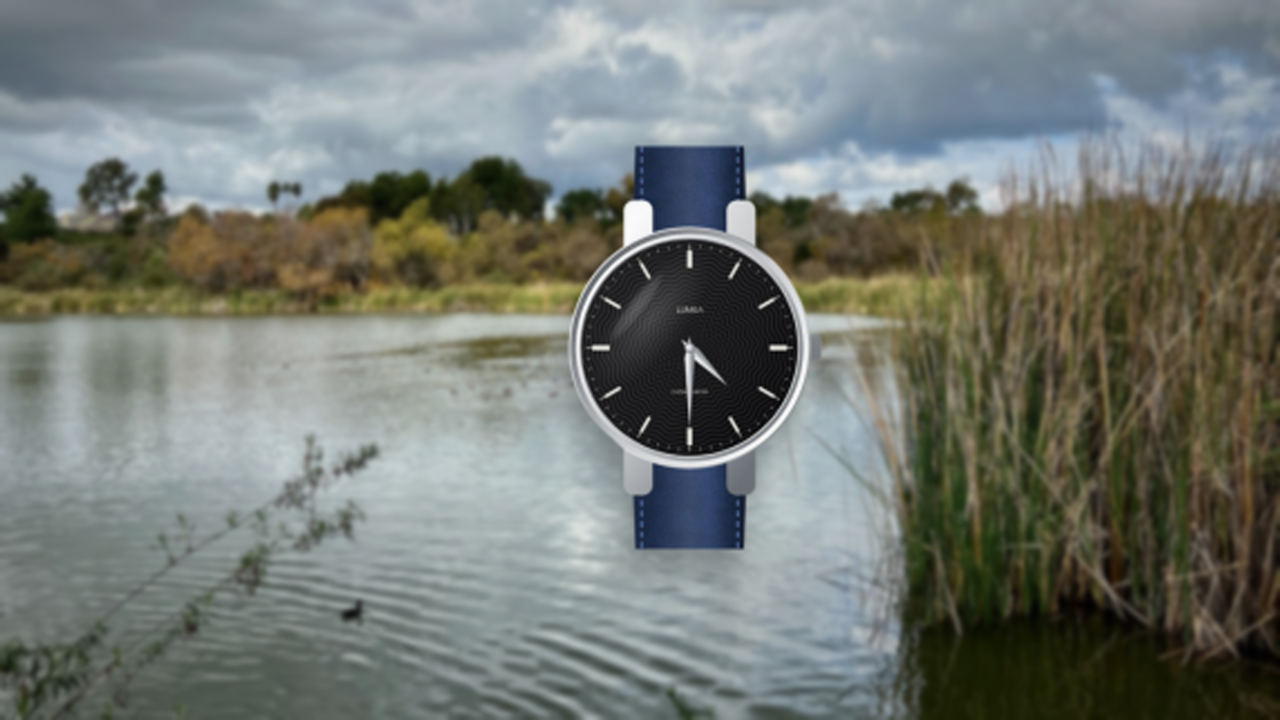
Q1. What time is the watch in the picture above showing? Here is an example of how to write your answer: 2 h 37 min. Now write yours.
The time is 4 h 30 min
